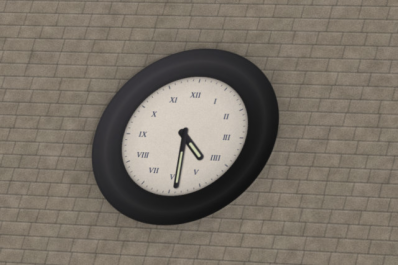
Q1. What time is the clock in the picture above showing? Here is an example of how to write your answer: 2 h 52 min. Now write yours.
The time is 4 h 29 min
